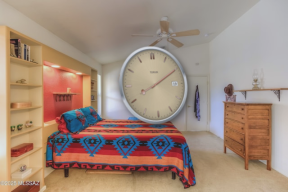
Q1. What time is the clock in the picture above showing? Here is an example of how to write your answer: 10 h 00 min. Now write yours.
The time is 8 h 10 min
